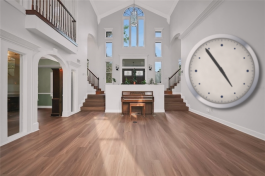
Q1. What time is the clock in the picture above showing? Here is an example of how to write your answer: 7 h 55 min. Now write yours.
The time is 4 h 54 min
